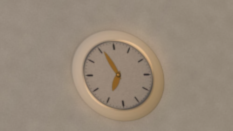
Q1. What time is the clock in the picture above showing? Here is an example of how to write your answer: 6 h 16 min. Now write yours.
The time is 6 h 56 min
